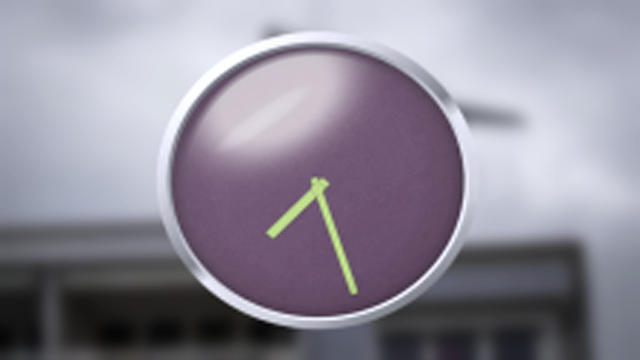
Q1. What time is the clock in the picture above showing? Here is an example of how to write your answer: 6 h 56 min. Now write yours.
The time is 7 h 27 min
